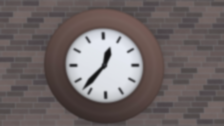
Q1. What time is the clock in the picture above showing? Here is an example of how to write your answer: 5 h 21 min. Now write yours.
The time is 12 h 37 min
